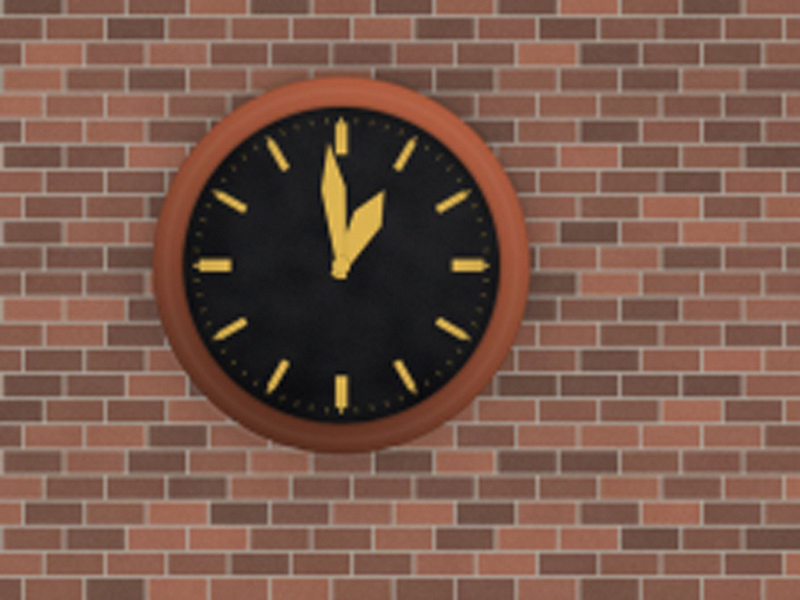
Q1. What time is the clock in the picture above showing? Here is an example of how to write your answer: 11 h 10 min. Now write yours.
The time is 12 h 59 min
